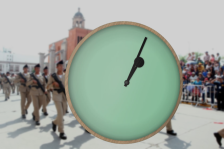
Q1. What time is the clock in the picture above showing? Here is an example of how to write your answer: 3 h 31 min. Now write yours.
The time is 1 h 04 min
